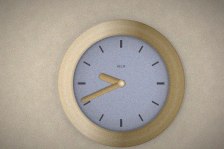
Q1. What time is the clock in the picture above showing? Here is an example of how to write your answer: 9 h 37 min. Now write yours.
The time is 9 h 41 min
